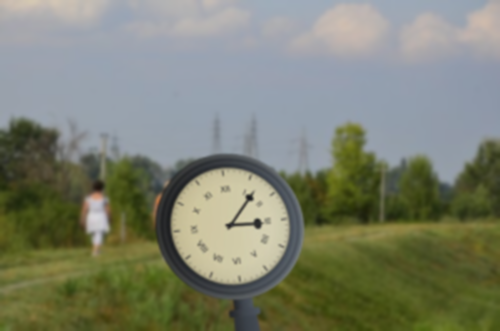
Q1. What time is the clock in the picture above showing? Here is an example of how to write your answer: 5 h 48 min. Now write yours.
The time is 3 h 07 min
